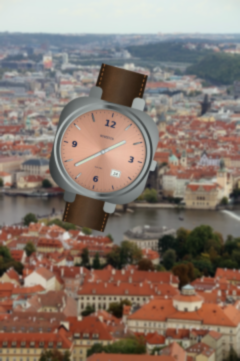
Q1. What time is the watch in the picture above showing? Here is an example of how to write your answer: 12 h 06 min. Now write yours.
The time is 1 h 38 min
